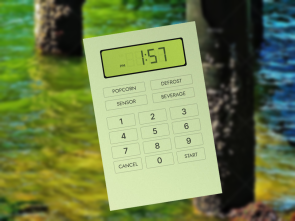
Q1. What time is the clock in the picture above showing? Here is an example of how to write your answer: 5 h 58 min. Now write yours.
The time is 1 h 57 min
